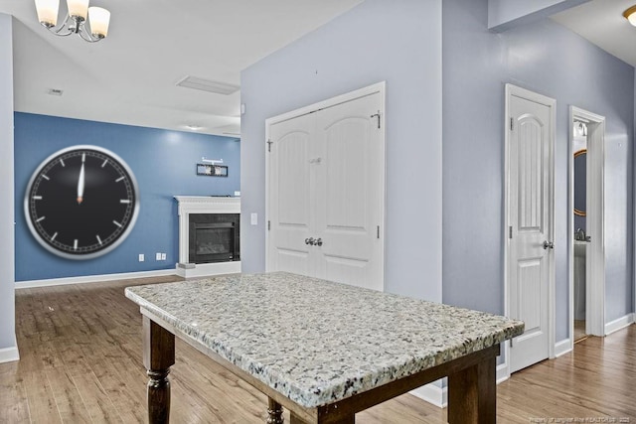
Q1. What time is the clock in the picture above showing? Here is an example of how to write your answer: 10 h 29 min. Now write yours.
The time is 12 h 00 min
